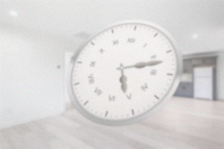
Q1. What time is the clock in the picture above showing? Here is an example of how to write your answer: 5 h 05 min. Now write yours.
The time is 5 h 12 min
